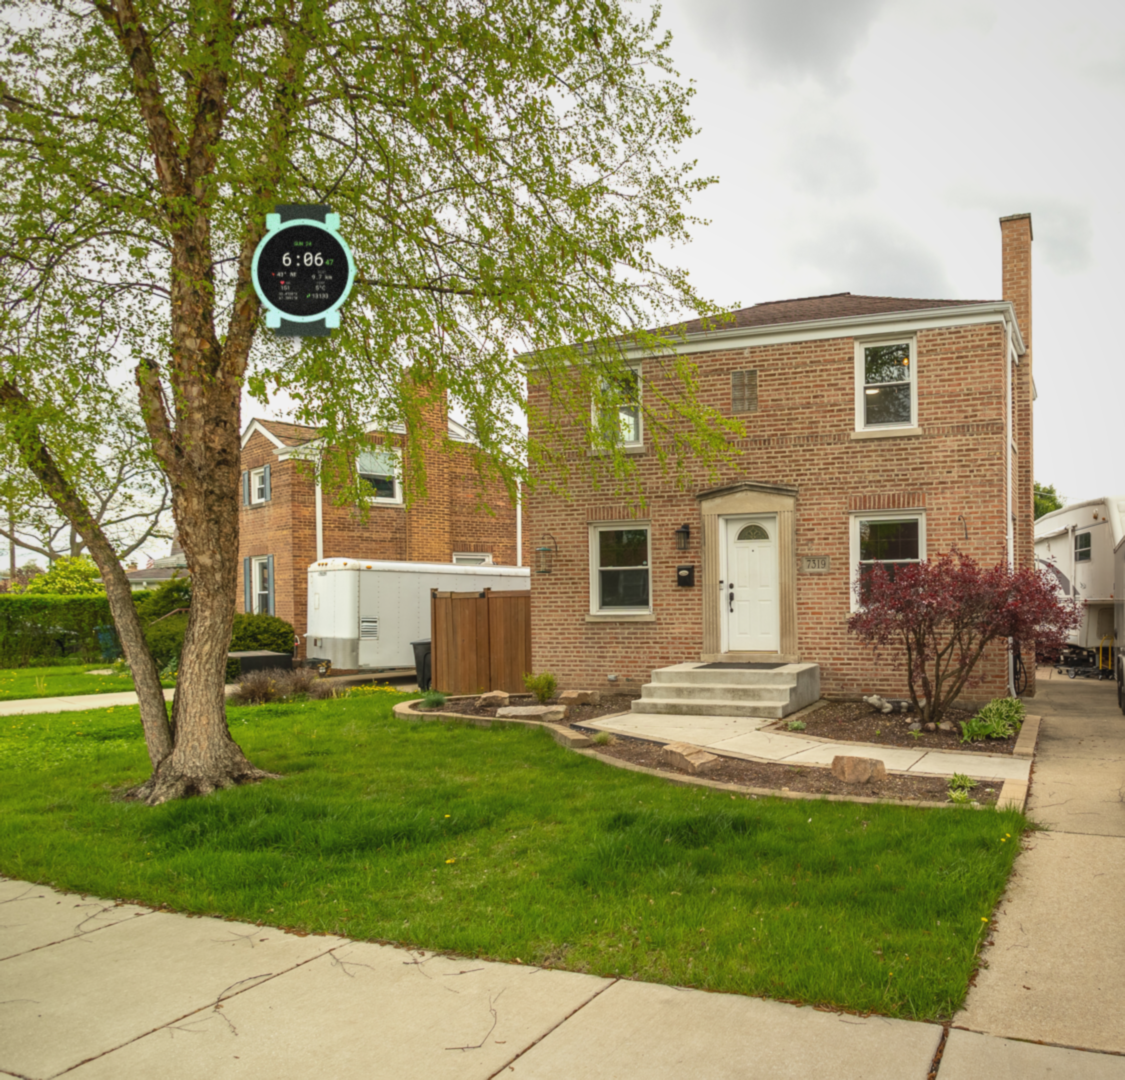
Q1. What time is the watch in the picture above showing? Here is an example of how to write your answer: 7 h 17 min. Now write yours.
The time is 6 h 06 min
